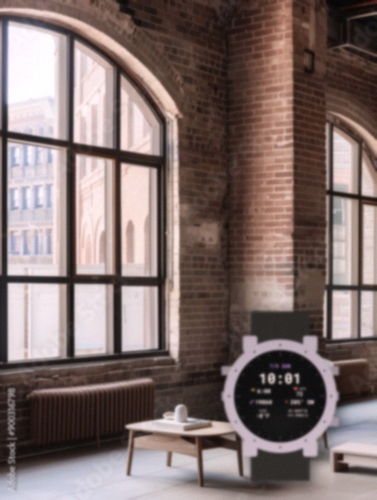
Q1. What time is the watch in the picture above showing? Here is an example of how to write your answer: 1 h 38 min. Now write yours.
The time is 10 h 01 min
